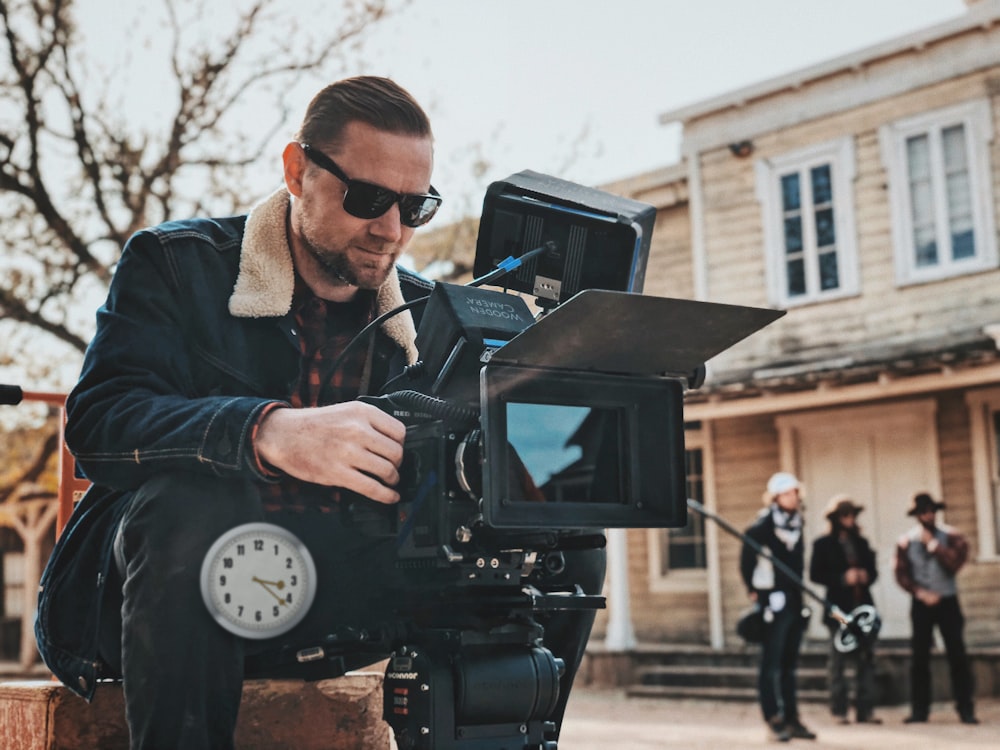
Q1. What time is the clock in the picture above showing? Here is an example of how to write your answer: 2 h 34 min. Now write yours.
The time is 3 h 22 min
